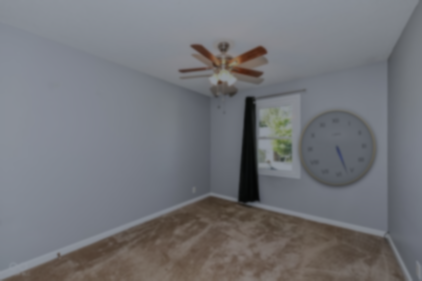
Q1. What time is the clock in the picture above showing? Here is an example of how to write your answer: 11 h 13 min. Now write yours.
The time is 5 h 27 min
